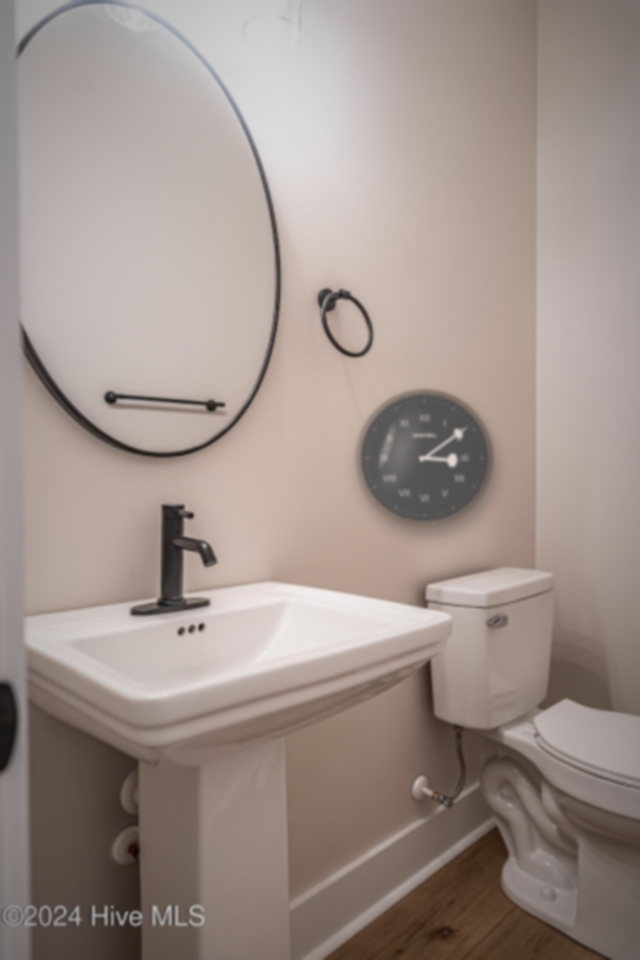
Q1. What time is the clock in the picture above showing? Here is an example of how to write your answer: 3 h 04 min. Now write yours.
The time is 3 h 09 min
